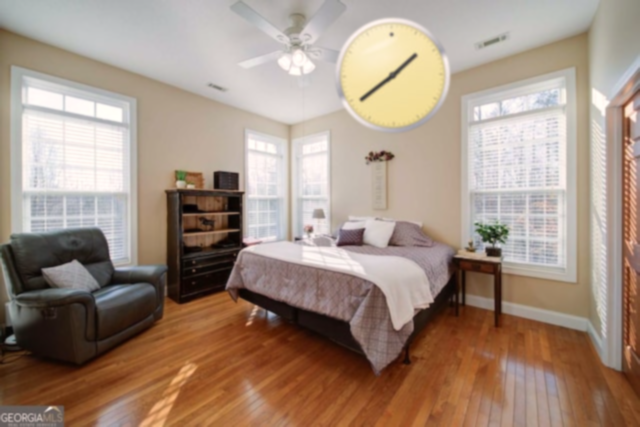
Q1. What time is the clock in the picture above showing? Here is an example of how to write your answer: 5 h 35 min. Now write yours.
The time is 1 h 39 min
